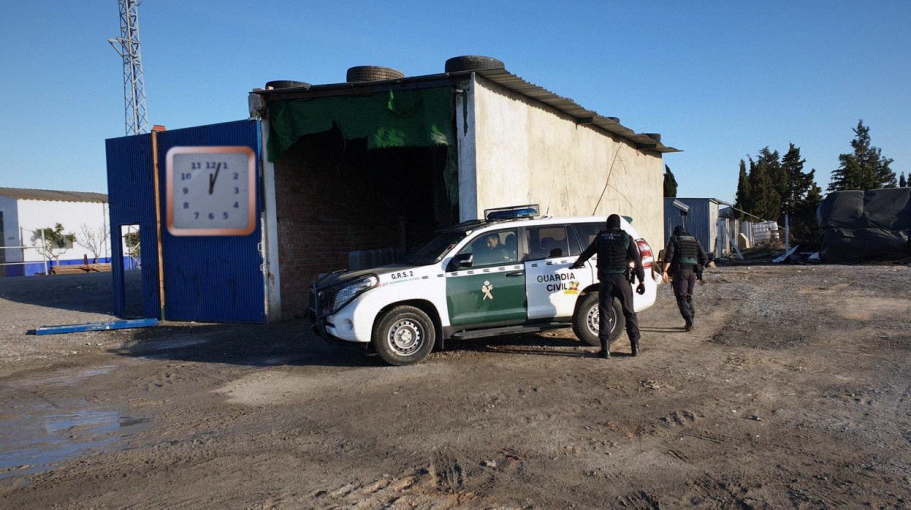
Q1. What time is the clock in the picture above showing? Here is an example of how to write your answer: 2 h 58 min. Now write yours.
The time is 12 h 03 min
